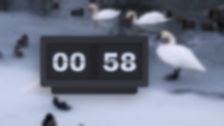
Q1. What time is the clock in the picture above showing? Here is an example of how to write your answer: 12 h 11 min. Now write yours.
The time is 0 h 58 min
